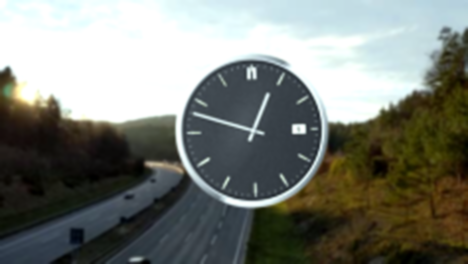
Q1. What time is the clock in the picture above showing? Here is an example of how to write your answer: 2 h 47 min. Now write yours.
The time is 12 h 48 min
